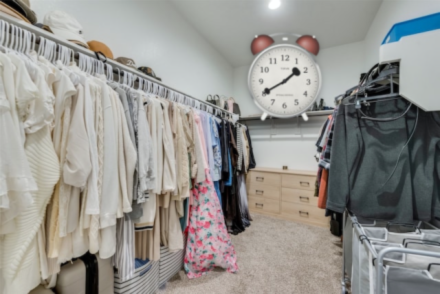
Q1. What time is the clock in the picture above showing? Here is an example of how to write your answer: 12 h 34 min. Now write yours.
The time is 1 h 40 min
